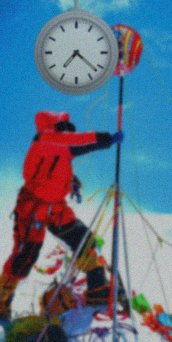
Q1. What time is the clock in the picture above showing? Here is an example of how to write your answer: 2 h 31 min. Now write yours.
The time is 7 h 22 min
